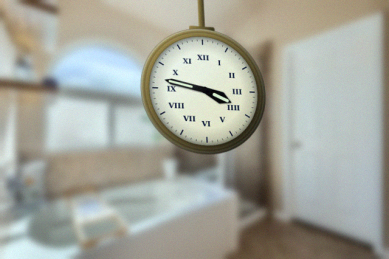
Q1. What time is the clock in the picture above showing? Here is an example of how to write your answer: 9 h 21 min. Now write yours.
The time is 3 h 47 min
